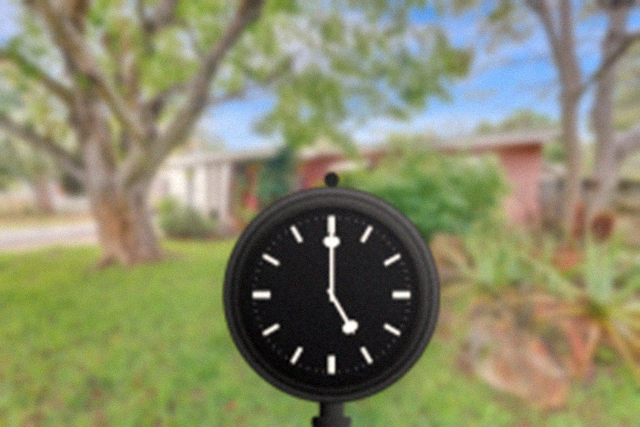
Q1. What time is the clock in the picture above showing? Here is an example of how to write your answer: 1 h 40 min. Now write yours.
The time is 5 h 00 min
